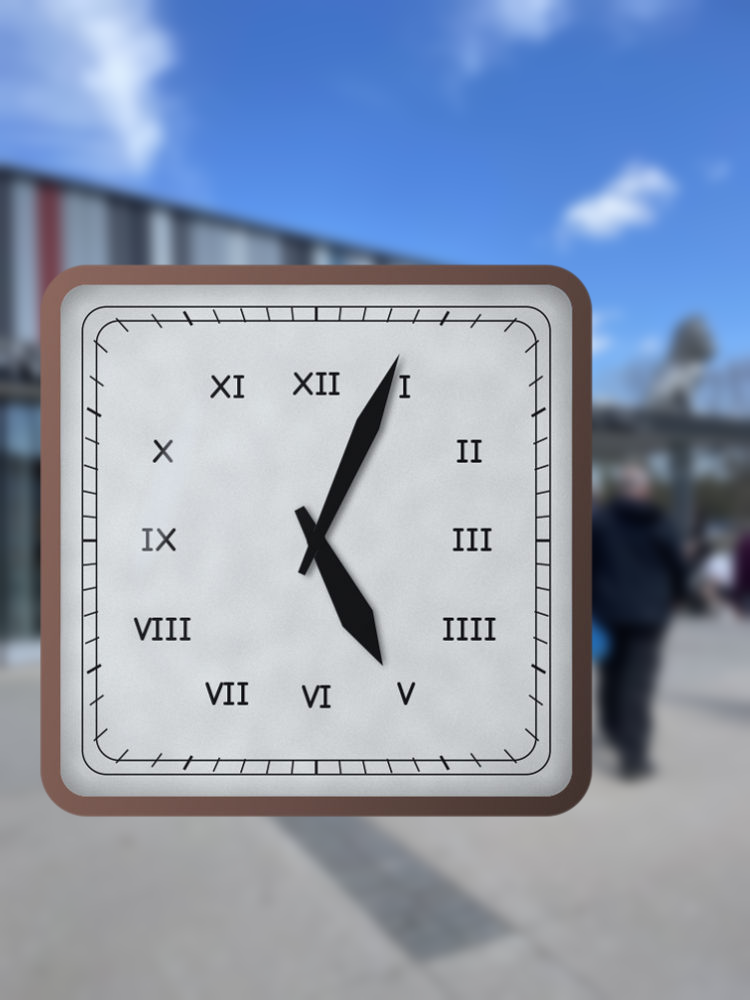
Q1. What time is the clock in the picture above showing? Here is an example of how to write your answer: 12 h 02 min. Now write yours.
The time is 5 h 04 min
